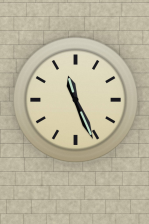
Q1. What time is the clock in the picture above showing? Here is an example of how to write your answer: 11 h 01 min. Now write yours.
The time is 11 h 26 min
